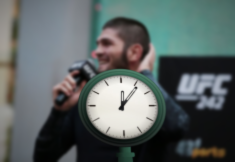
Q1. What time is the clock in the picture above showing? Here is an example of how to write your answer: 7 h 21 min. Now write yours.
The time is 12 h 06 min
